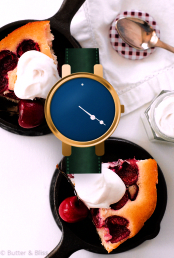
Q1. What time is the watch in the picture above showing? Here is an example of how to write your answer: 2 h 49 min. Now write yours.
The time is 4 h 21 min
